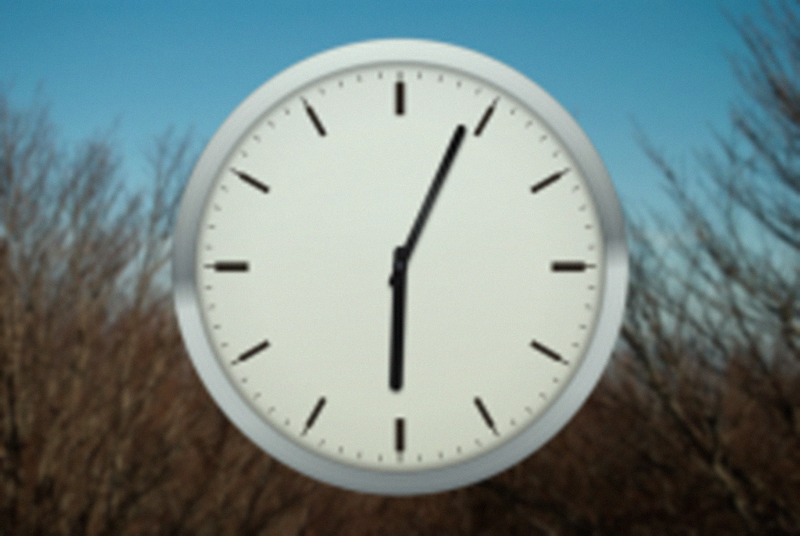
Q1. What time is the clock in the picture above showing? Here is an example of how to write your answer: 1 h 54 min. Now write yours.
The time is 6 h 04 min
